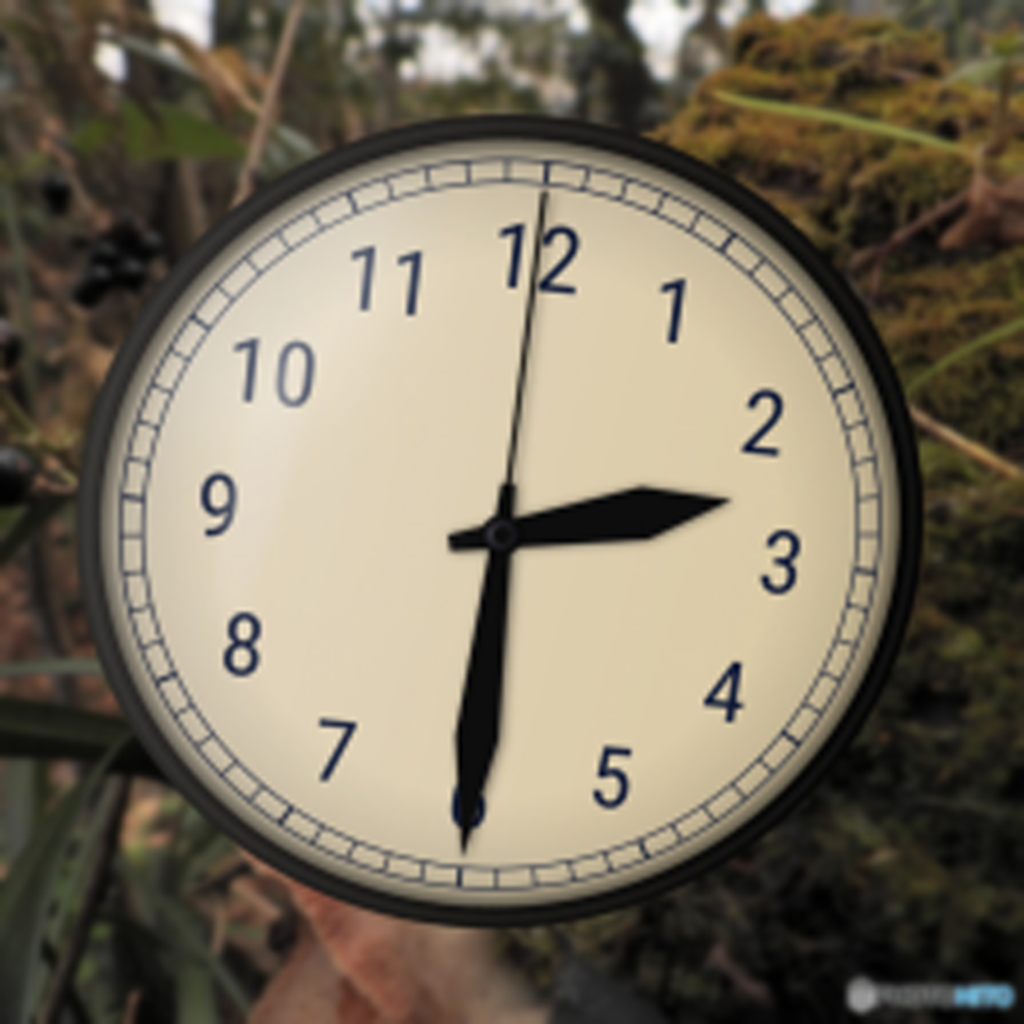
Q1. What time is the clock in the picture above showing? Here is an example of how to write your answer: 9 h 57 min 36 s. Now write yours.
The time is 2 h 30 min 00 s
